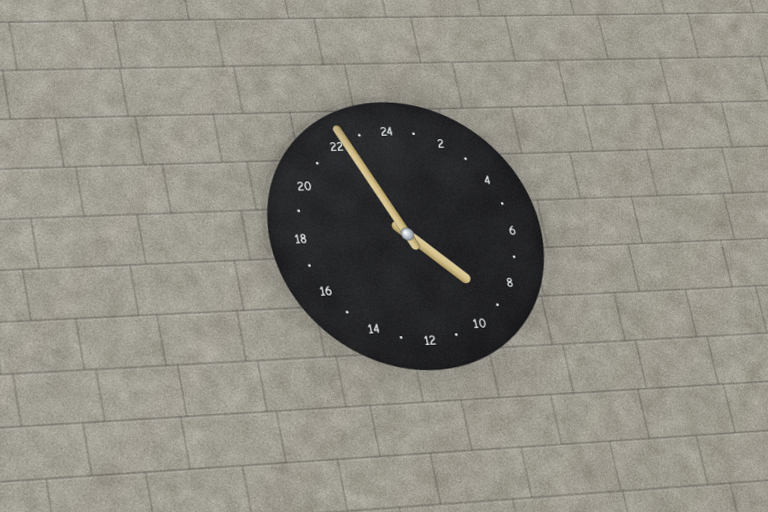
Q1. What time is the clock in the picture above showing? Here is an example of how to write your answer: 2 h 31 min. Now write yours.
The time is 8 h 56 min
